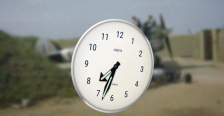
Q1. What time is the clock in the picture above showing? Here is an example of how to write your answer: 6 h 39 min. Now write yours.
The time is 7 h 33 min
